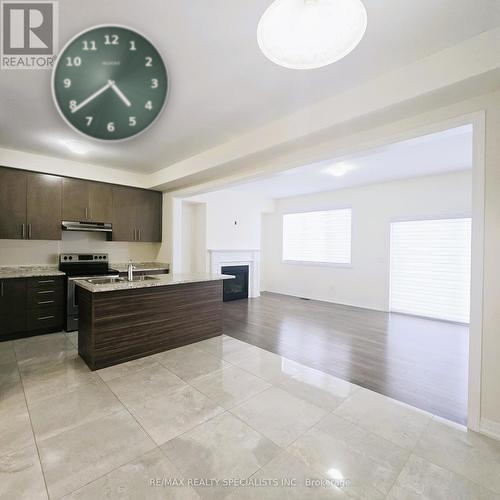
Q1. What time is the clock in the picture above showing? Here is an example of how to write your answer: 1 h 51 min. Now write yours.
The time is 4 h 39 min
